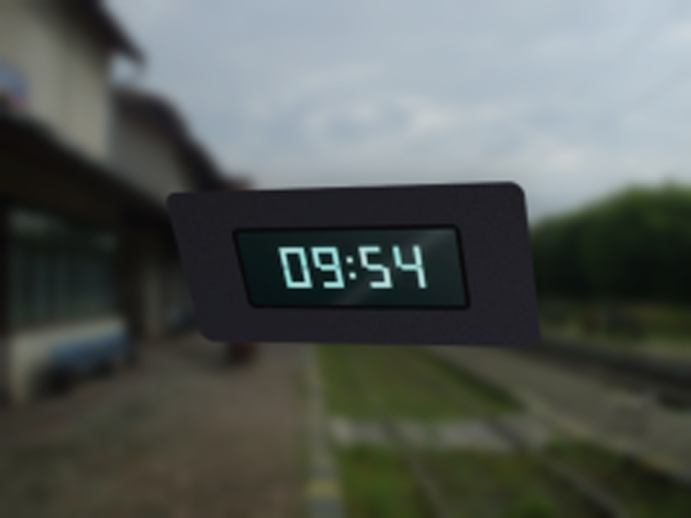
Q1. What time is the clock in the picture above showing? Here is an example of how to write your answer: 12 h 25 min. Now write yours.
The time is 9 h 54 min
